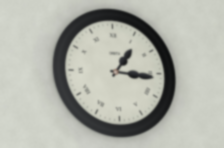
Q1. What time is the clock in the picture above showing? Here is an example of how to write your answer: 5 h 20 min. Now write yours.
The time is 1 h 16 min
